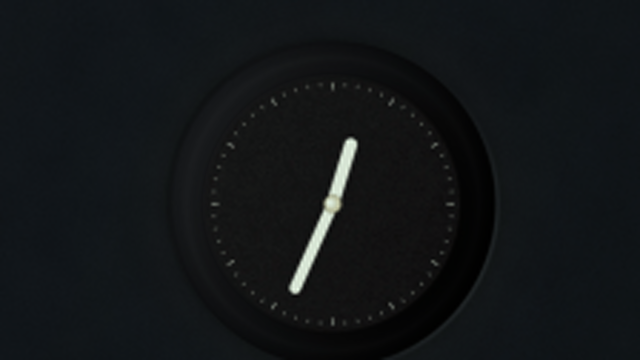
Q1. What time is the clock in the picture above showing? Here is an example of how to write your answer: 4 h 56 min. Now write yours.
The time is 12 h 34 min
